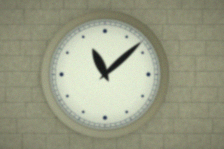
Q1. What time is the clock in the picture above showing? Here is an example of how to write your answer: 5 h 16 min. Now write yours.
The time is 11 h 08 min
